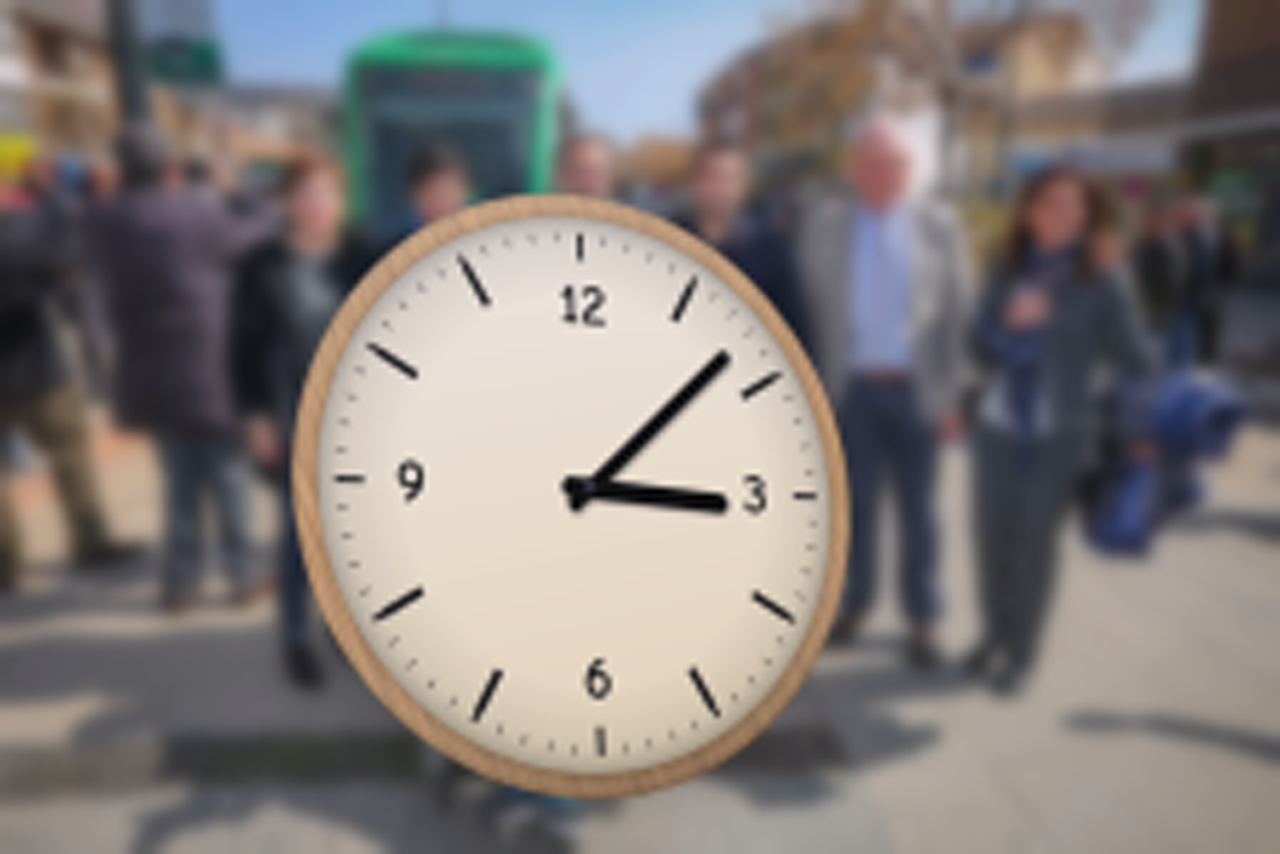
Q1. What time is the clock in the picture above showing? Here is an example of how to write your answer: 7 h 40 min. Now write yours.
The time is 3 h 08 min
